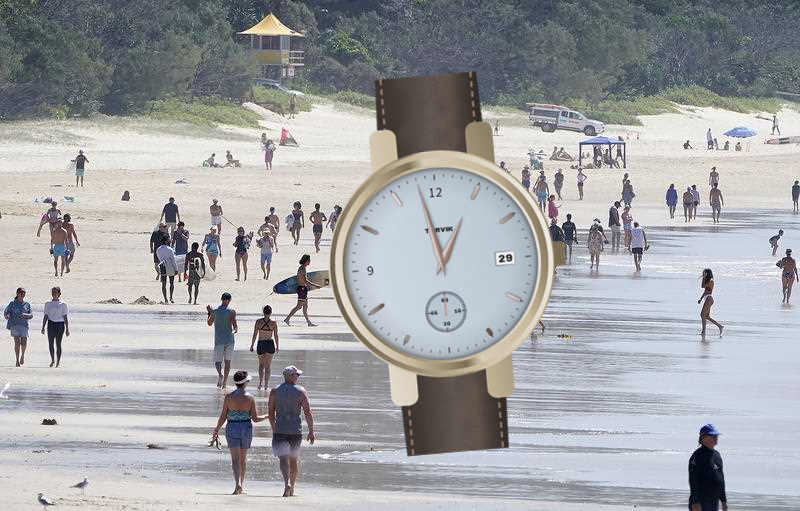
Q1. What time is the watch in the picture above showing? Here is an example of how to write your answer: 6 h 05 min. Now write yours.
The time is 12 h 58 min
